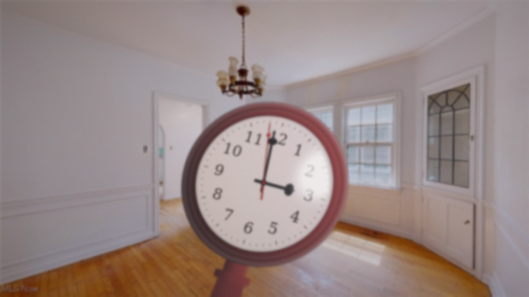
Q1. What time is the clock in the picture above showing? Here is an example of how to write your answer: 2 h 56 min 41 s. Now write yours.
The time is 2 h 58 min 58 s
